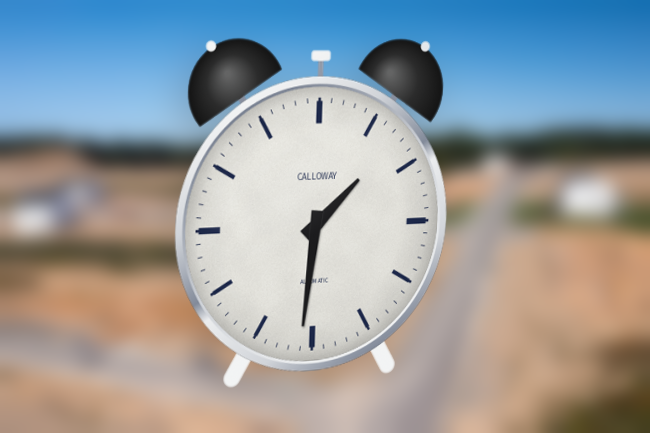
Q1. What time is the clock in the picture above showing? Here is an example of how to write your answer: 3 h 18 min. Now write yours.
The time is 1 h 31 min
